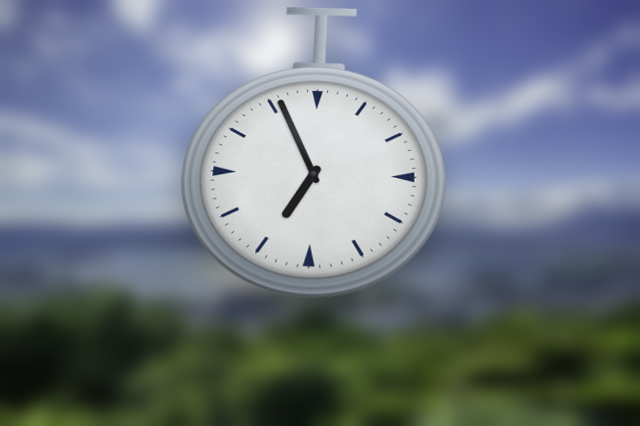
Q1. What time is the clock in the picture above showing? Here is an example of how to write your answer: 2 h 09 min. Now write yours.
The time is 6 h 56 min
